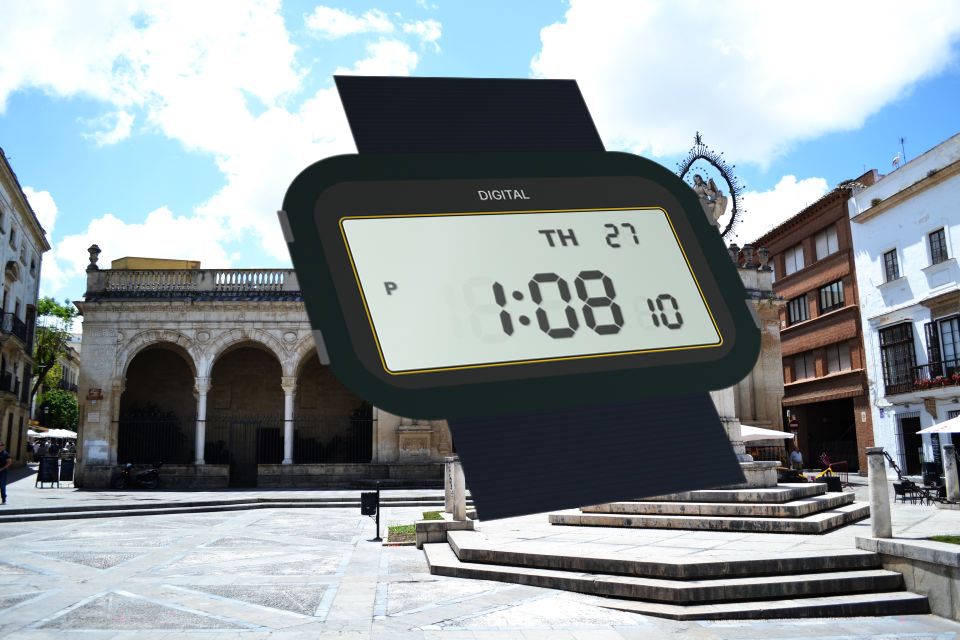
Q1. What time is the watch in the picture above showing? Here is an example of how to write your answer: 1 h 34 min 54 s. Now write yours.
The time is 1 h 08 min 10 s
